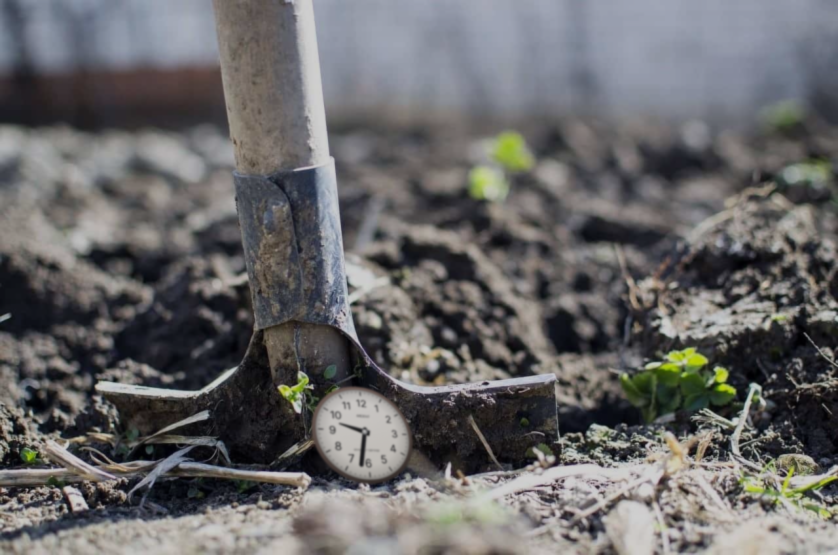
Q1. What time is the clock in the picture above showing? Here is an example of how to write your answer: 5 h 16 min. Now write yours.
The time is 9 h 32 min
